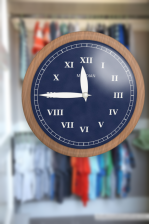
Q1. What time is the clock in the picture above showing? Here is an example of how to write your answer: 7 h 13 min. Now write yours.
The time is 11 h 45 min
